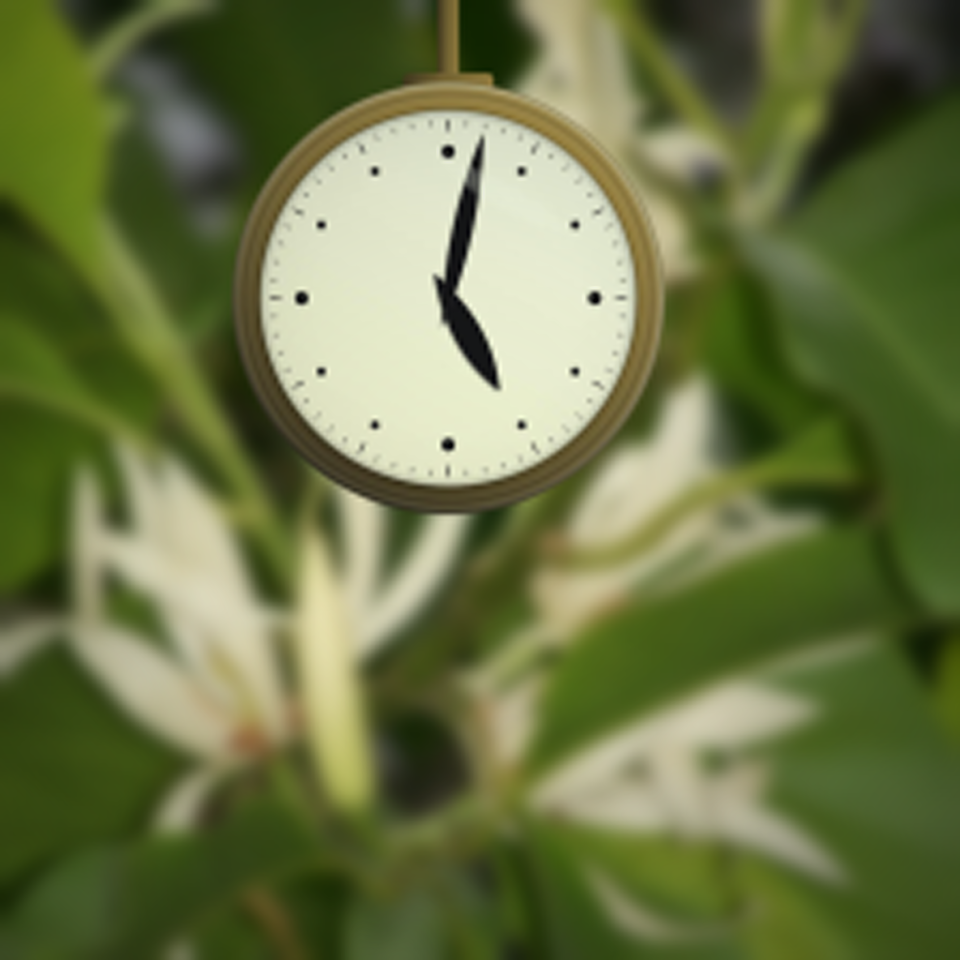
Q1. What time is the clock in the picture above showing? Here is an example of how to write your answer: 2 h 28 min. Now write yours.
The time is 5 h 02 min
